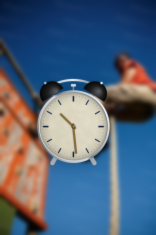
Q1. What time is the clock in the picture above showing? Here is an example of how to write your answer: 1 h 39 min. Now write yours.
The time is 10 h 29 min
